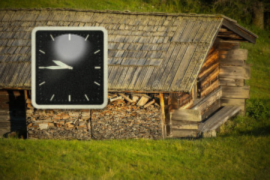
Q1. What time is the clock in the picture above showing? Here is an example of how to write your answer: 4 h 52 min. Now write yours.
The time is 9 h 45 min
